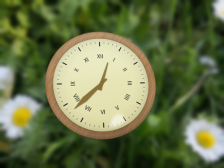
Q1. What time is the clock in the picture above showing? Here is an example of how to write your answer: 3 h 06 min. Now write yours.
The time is 12 h 38 min
